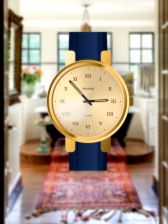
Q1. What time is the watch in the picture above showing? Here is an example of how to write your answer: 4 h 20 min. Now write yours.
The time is 2 h 53 min
